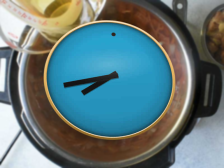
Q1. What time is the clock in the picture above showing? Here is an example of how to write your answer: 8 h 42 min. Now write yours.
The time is 7 h 42 min
